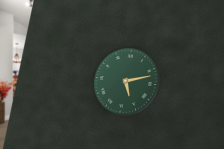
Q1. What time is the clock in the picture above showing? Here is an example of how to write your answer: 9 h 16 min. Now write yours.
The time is 5 h 12 min
